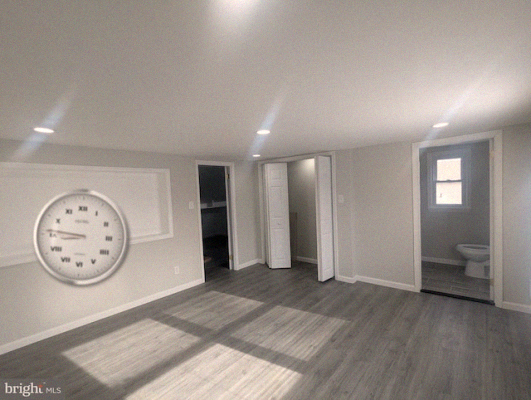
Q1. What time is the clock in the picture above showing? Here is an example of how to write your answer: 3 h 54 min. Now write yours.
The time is 8 h 46 min
